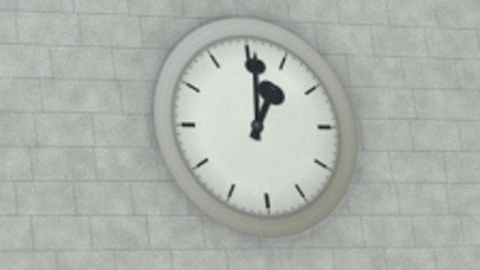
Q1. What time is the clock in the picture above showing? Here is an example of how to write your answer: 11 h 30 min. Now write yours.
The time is 1 h 01 min
